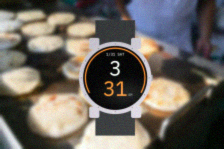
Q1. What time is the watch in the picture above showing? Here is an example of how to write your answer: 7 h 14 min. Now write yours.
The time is 3 h 31 min
